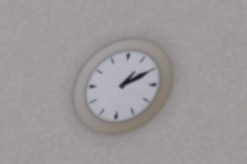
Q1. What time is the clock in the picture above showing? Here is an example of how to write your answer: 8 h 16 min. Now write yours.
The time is 1 h 10 min
